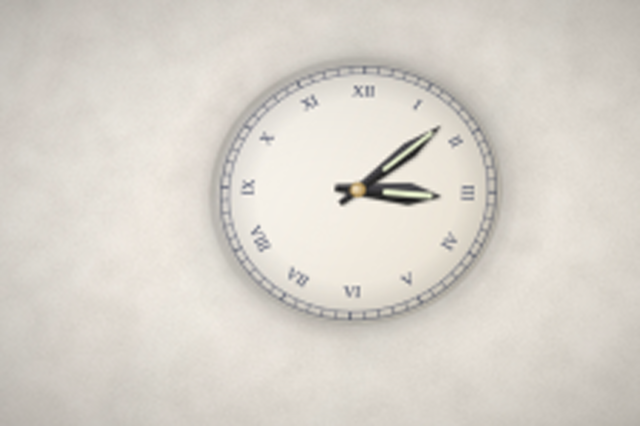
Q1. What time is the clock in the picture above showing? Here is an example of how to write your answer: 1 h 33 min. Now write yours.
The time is 3 h 08 min
